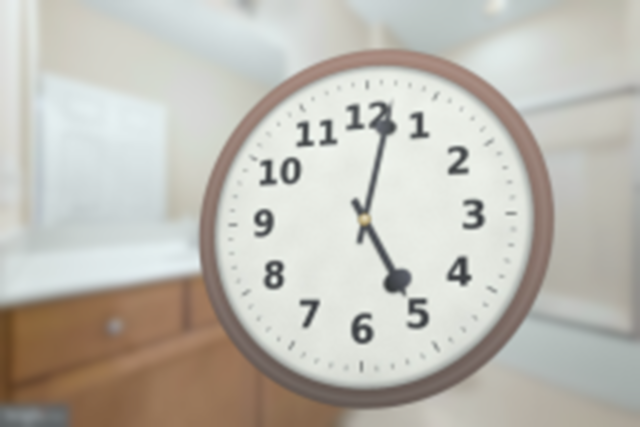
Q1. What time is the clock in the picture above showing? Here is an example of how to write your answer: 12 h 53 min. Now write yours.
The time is 5 h 02 min
